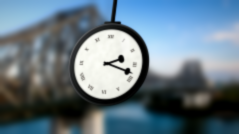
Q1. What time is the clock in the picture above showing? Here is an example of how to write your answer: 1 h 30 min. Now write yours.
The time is 2 h 18 min
